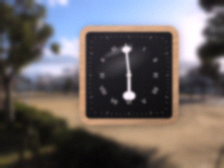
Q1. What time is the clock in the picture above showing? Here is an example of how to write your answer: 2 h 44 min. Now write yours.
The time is 5 h 59 min
